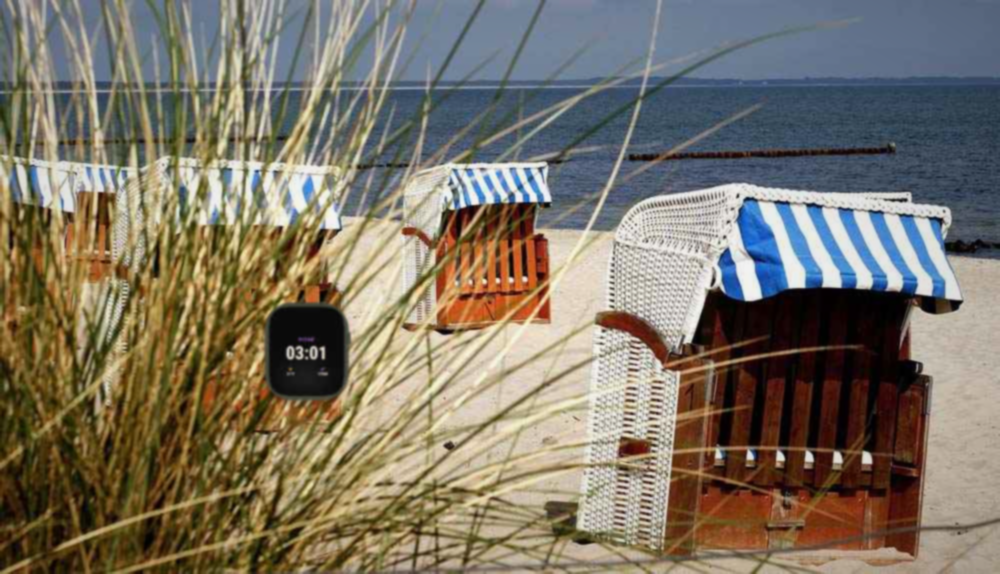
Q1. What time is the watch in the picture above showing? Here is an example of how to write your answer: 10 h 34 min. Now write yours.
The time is 3 h 01 min
